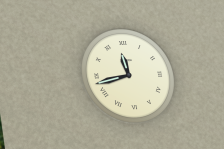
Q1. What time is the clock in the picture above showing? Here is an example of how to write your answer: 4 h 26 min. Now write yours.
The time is 11 h 43 min
